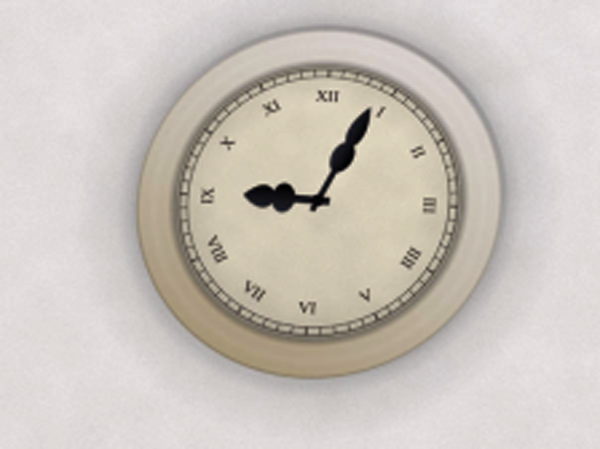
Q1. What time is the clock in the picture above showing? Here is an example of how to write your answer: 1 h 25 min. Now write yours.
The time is 9 h 04 min
